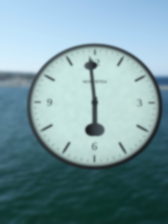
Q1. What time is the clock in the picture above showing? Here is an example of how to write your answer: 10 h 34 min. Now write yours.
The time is 5 h 59 min
